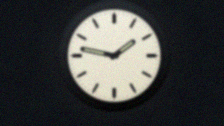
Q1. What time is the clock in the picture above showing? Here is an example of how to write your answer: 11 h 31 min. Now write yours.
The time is 1 h 47 min
